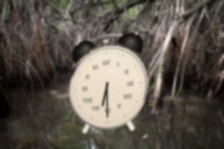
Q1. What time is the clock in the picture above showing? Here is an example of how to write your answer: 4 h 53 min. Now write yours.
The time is 6 h 30 min
